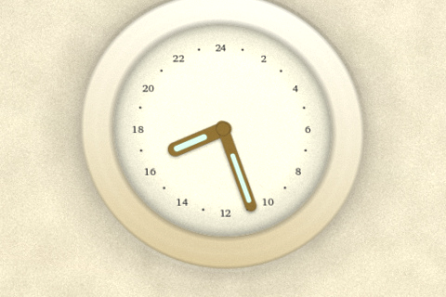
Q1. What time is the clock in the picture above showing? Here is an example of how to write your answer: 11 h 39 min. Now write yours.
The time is 16 h 27 min
